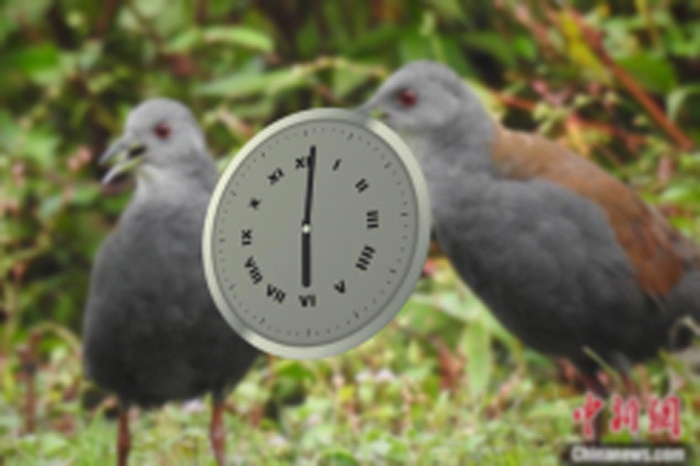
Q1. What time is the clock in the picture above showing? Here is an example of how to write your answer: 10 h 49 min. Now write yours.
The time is 6 h 01 min
